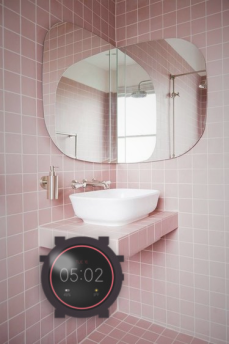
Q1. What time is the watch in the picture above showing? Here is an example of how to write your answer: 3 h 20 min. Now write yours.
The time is 5 h 02 min
